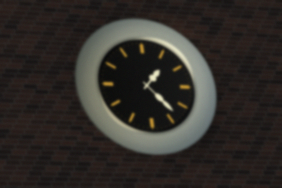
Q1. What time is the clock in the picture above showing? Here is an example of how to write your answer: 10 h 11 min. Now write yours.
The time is 1 h 23 min
